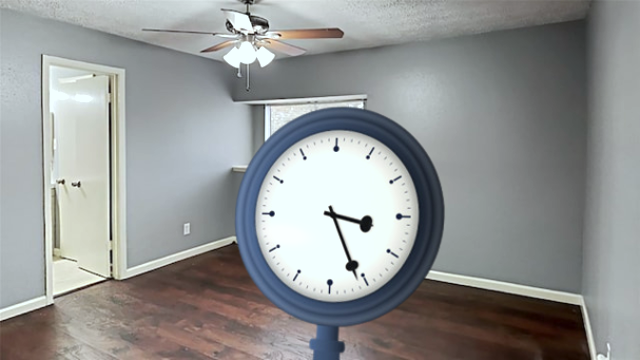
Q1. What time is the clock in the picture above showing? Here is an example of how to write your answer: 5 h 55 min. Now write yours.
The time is 3 h 26 min
